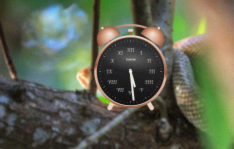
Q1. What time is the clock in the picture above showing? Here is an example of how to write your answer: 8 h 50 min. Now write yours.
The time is 5 h 29 min
